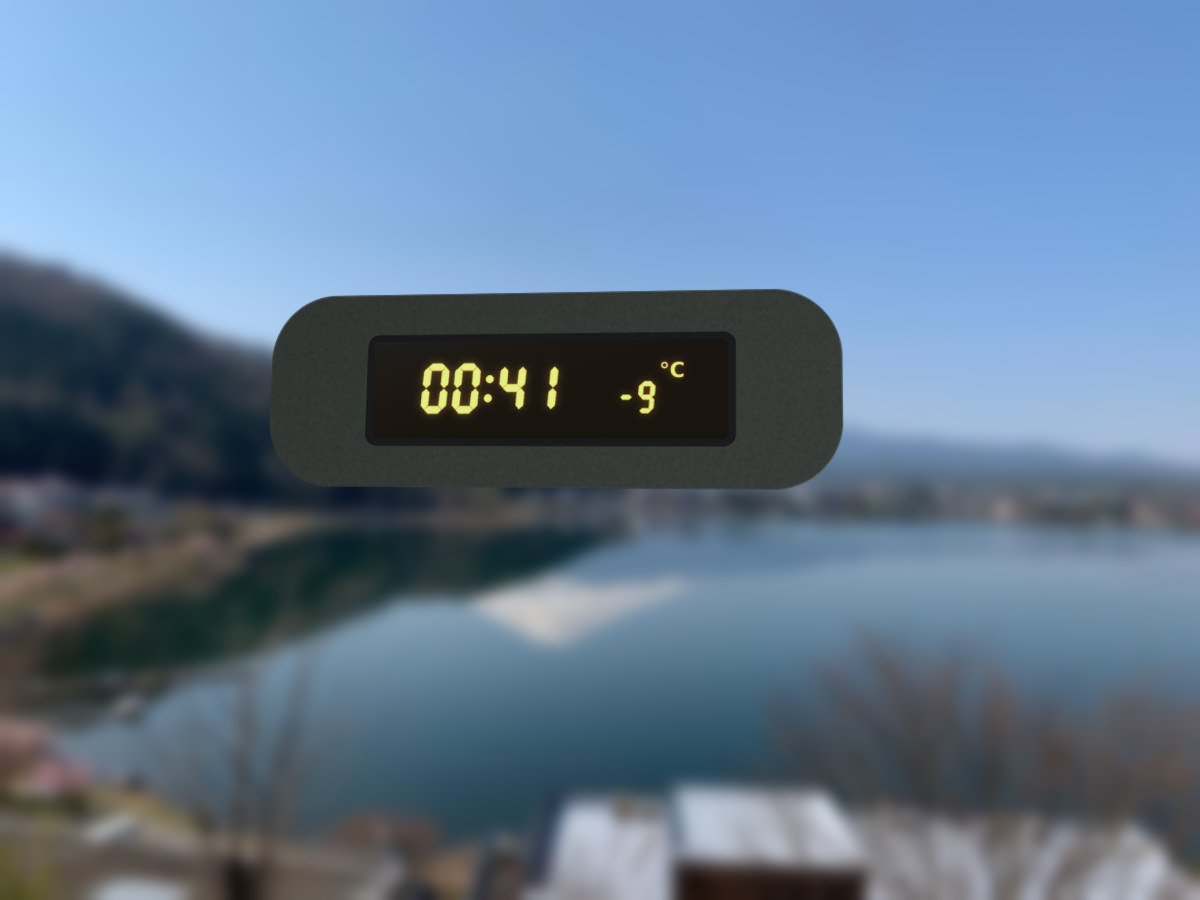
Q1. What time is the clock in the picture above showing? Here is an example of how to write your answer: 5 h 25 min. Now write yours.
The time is 0 h 41 min
